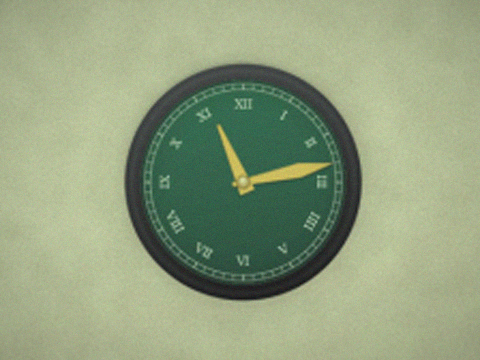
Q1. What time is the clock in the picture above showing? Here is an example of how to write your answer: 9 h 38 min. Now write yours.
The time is 11 h 13 min
